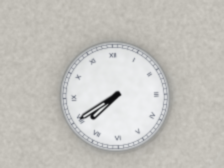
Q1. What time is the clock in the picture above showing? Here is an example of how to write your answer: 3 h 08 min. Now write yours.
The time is 7 h 40 min
